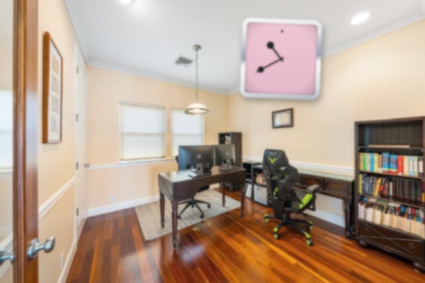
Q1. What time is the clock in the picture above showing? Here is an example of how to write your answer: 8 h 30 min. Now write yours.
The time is 10 h 40 min
